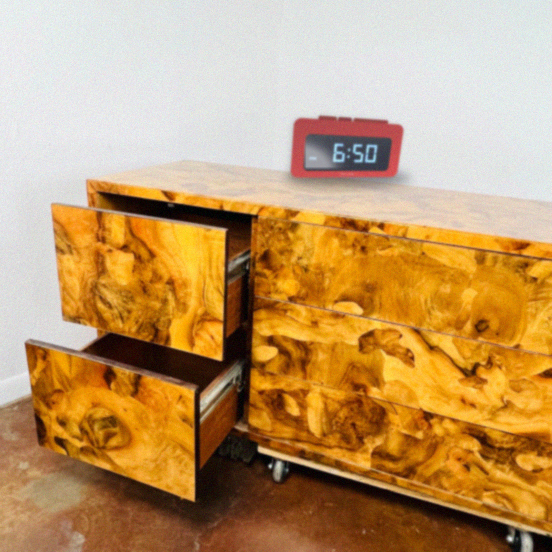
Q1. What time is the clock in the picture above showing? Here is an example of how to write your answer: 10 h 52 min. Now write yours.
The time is 6 h 50 min
